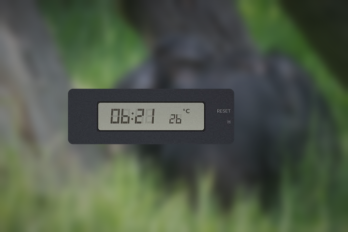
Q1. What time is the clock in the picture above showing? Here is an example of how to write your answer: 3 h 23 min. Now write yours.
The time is 6 h 21 min
